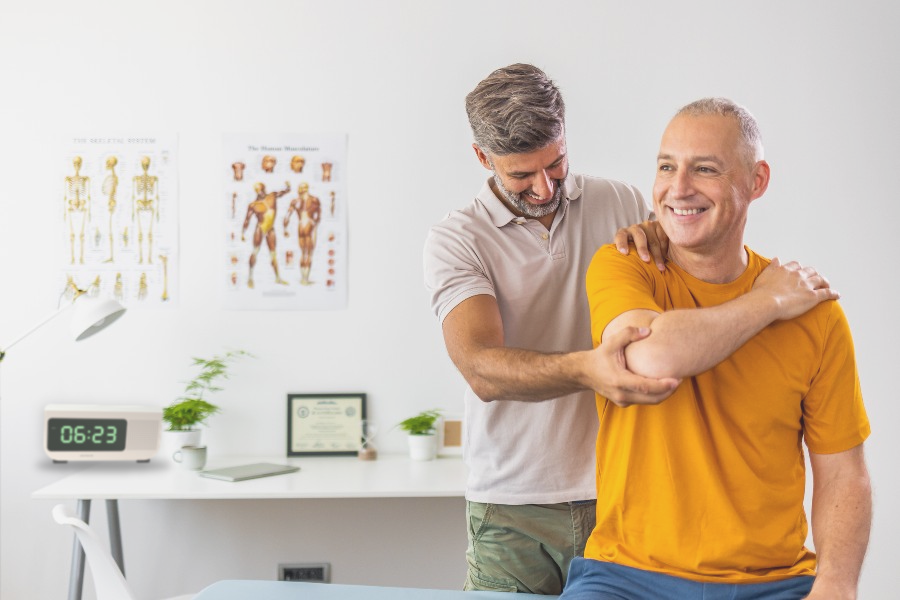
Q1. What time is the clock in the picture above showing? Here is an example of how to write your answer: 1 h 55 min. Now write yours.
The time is 6 h 23 min
